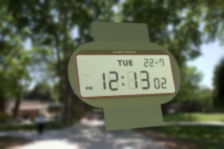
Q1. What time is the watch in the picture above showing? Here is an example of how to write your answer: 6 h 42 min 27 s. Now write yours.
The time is 12 h 13 min 02 s
